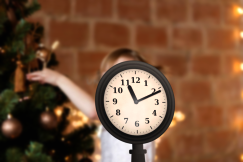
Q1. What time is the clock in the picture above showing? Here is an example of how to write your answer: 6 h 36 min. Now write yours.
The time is 11 h 11 min
